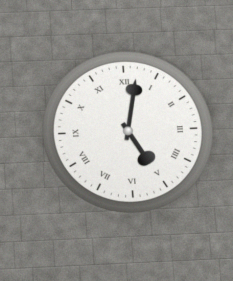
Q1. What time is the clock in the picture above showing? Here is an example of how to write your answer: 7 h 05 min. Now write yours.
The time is 5 h 02 min
